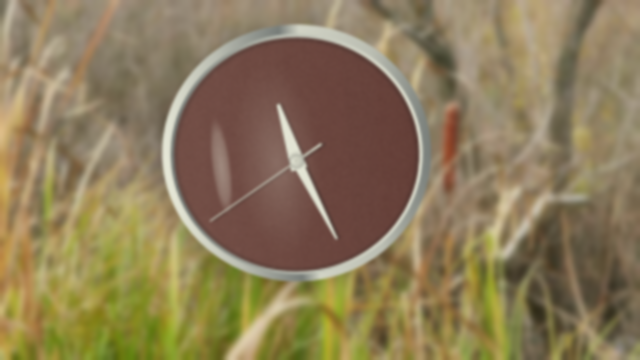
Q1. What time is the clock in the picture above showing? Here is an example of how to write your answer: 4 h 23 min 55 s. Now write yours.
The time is 11 h 25 min 39 s
